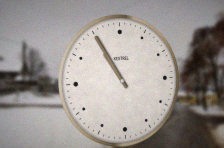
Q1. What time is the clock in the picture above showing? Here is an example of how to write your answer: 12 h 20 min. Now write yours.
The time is 10 h 55 min
